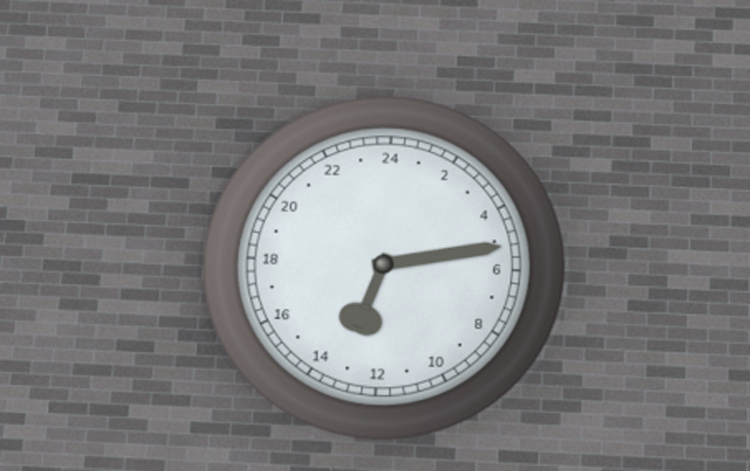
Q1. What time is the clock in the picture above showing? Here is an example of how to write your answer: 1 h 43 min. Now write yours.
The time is 13 h 13 min
